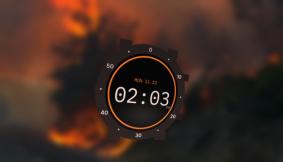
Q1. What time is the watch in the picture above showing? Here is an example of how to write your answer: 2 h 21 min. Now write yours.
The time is 2 h 03 min
